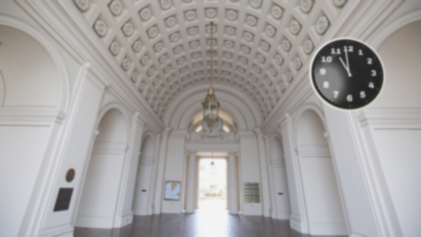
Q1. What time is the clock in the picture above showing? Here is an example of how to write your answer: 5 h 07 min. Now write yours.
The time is 10 h 59 min
